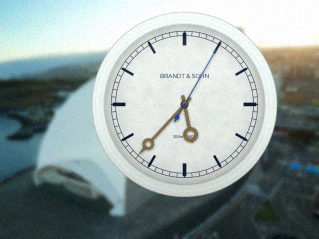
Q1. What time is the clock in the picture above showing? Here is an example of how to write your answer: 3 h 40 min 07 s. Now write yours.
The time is 5 h 37 min 05 s
